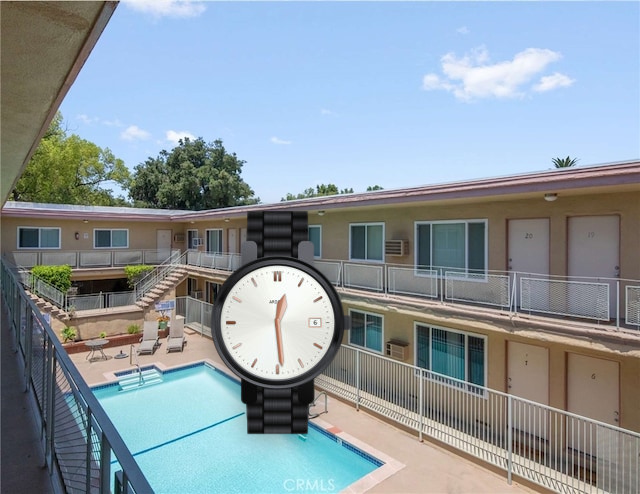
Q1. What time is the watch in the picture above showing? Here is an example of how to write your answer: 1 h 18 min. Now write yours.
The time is 12 h 29 min
